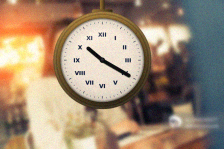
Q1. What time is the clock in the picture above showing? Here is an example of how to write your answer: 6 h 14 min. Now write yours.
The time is 10 h 20 min
